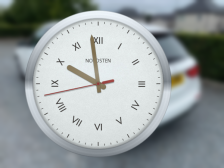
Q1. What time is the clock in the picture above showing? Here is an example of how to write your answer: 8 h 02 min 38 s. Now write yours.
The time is 9 h 58 min 43 s
